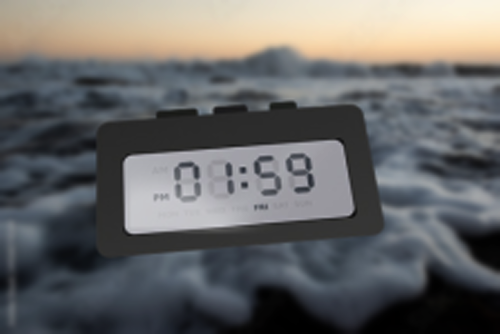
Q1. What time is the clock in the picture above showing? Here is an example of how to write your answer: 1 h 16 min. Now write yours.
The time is 1 h 59 min
